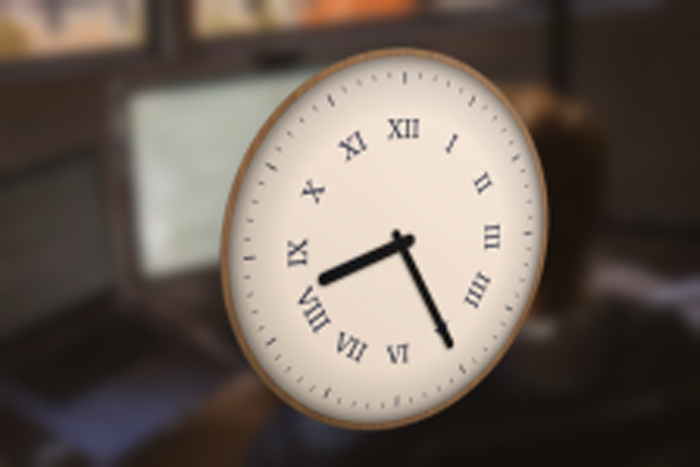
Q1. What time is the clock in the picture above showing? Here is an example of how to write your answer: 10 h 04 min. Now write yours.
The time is 8 h 25 min
